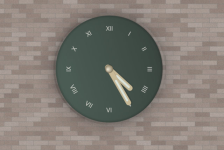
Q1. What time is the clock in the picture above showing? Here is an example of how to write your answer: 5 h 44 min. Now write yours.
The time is 4 h 25 min
